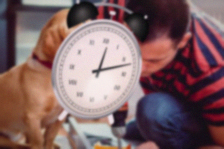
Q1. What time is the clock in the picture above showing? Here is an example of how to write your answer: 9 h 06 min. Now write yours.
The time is 12 h 12 min
